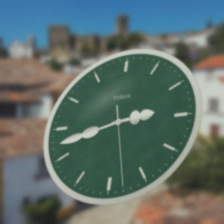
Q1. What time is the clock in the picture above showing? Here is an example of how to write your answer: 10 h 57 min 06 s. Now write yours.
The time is 2 h 42 min 28 s
